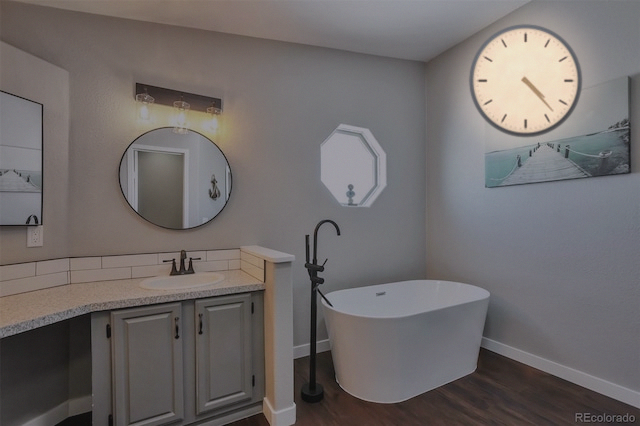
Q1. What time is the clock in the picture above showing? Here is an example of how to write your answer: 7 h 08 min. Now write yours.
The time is 4 h 23 min
